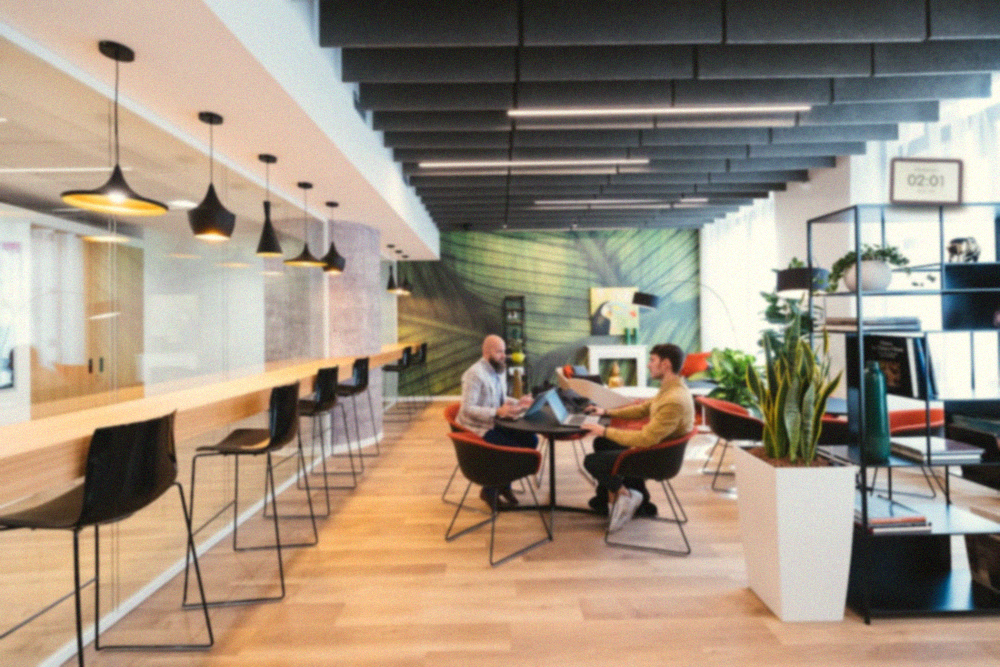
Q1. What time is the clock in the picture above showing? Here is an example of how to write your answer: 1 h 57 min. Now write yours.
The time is 2 h 01 min
